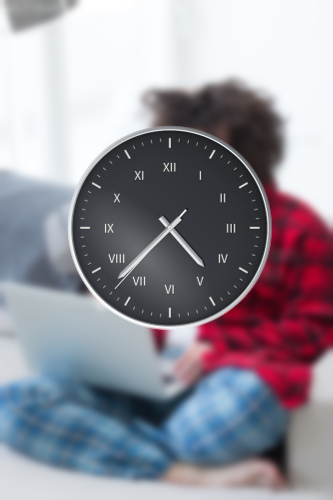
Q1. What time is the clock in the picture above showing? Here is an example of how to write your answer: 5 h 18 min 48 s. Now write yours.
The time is 4 h 37 min 37 s
